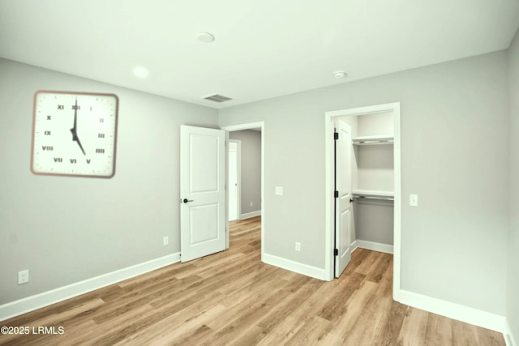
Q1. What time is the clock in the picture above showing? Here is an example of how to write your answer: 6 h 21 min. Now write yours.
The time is 5 h 00 min
